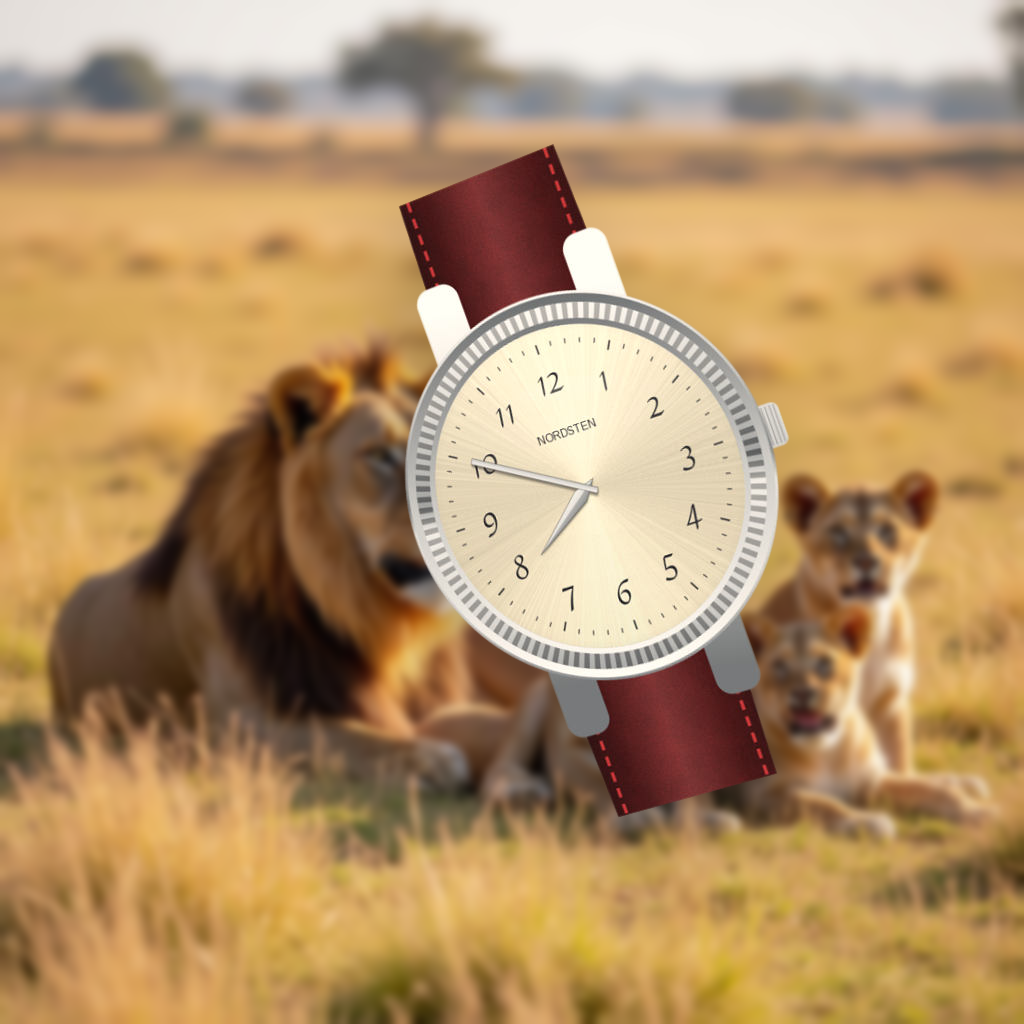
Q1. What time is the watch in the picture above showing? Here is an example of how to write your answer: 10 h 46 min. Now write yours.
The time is 7 h 50 min
